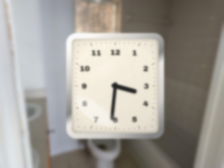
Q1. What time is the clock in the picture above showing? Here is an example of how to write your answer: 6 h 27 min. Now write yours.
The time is 3 h 31 min
